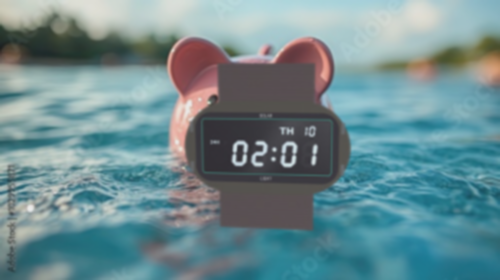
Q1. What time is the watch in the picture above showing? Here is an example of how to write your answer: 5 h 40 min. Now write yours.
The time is 2 h 01 min
